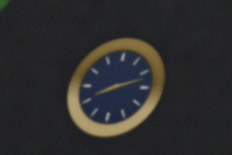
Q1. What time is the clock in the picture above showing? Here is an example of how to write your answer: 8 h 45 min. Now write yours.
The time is 8 h 12 min
